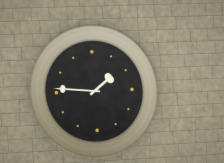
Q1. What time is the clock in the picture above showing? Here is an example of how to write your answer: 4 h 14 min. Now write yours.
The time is 1 h 46 min
